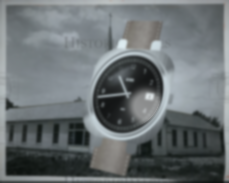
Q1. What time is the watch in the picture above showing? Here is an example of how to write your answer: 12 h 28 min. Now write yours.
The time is 10 h 43 min
